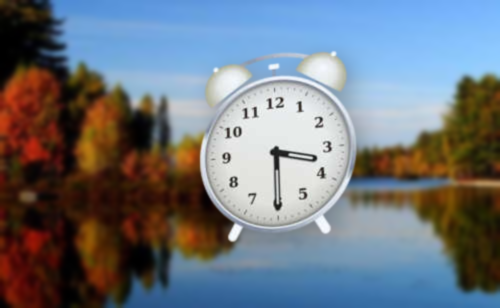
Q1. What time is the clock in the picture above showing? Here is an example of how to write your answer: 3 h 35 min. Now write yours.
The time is 3 h 30 min
